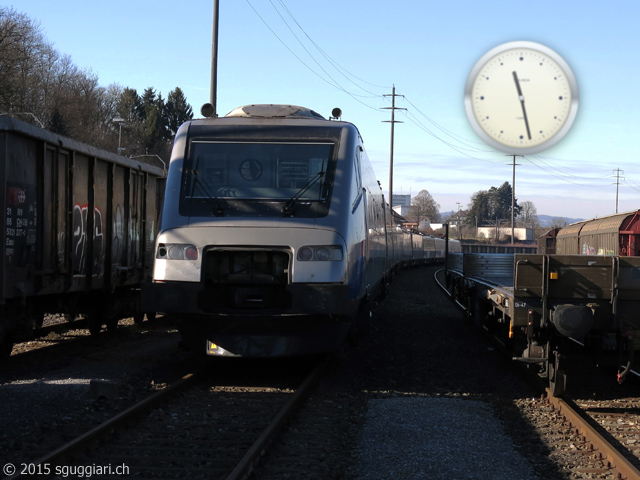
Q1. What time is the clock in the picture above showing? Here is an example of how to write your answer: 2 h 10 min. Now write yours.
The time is 11 h 28 min
